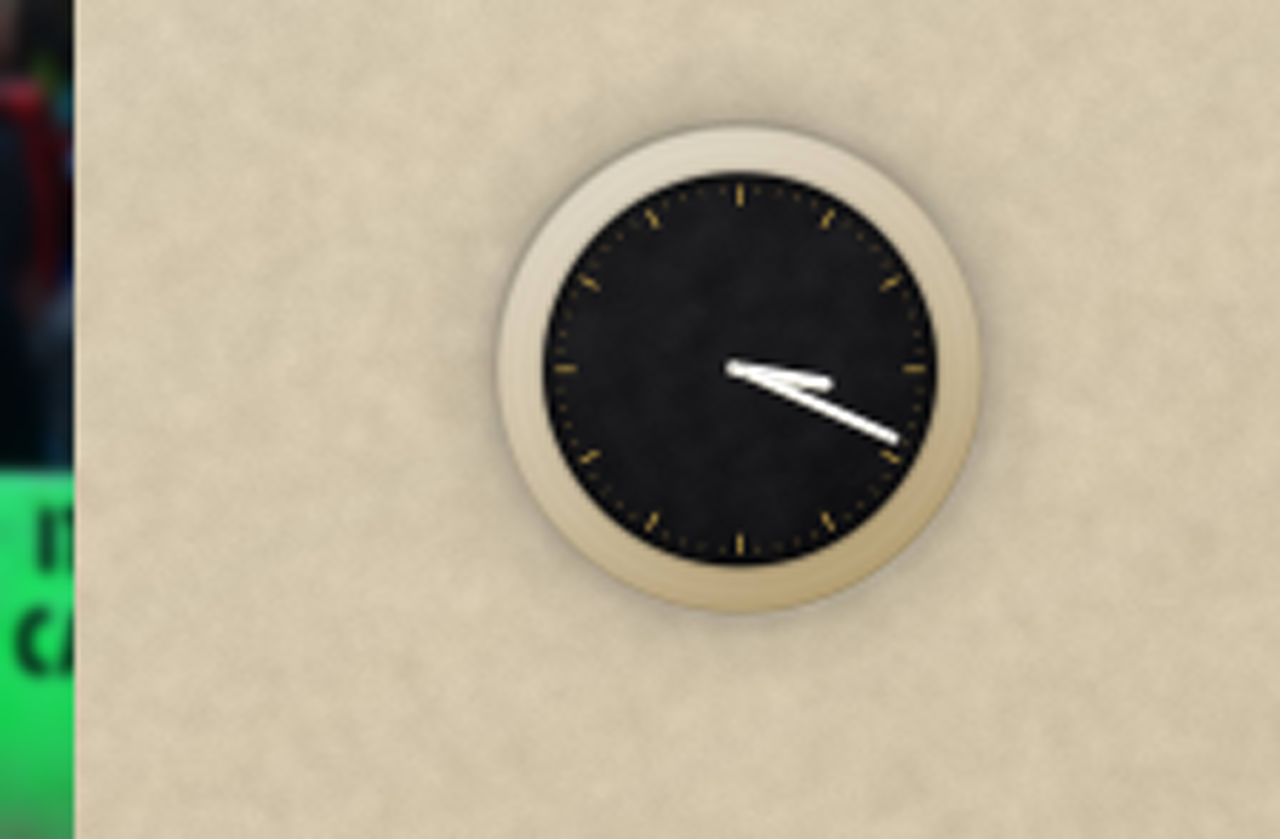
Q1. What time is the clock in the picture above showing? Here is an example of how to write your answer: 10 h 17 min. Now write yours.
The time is 3 h 19 min
